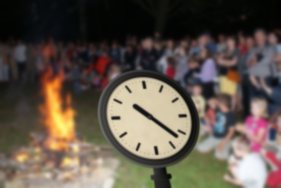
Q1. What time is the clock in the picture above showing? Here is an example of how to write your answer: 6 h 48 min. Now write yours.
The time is 10 h 22 min
